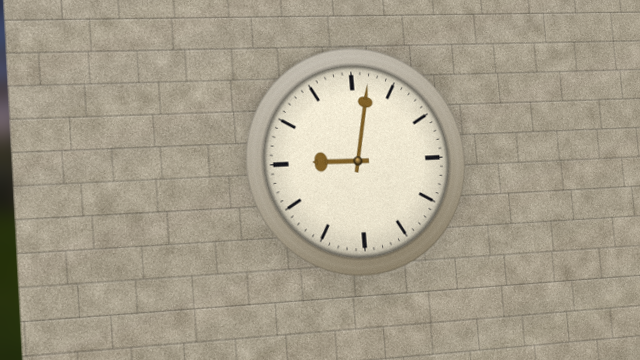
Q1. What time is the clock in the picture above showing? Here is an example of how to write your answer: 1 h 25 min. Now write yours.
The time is 9 h 02 min
